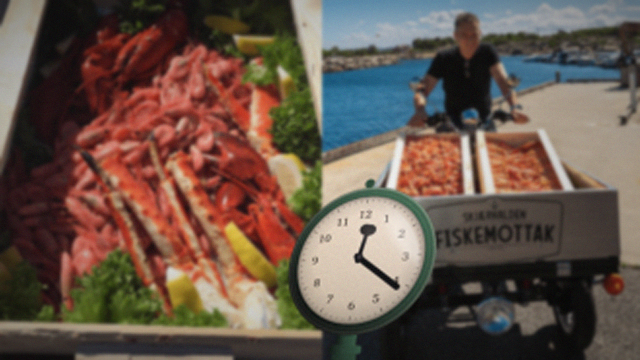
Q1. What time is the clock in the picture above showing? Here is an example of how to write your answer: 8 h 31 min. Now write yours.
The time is 12 h 21 min
